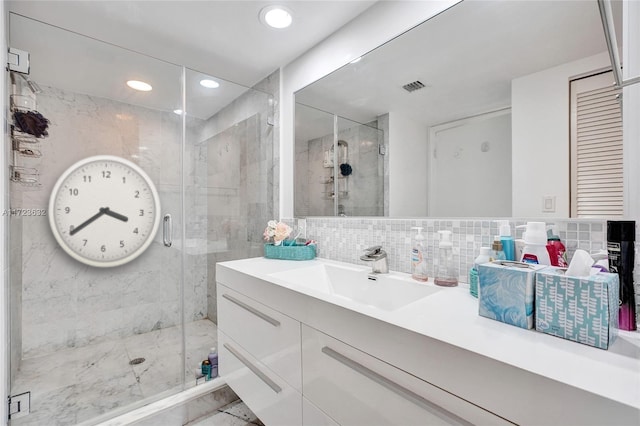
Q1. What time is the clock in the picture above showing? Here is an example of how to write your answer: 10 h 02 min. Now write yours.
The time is 3 h 39 min
